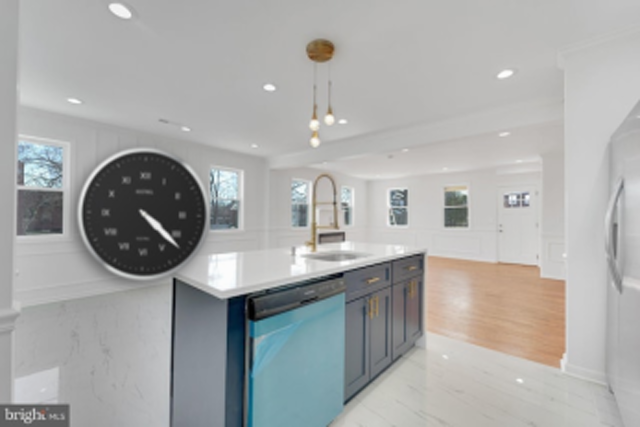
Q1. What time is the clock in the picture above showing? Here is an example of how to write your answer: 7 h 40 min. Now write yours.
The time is 4 h 22 min
